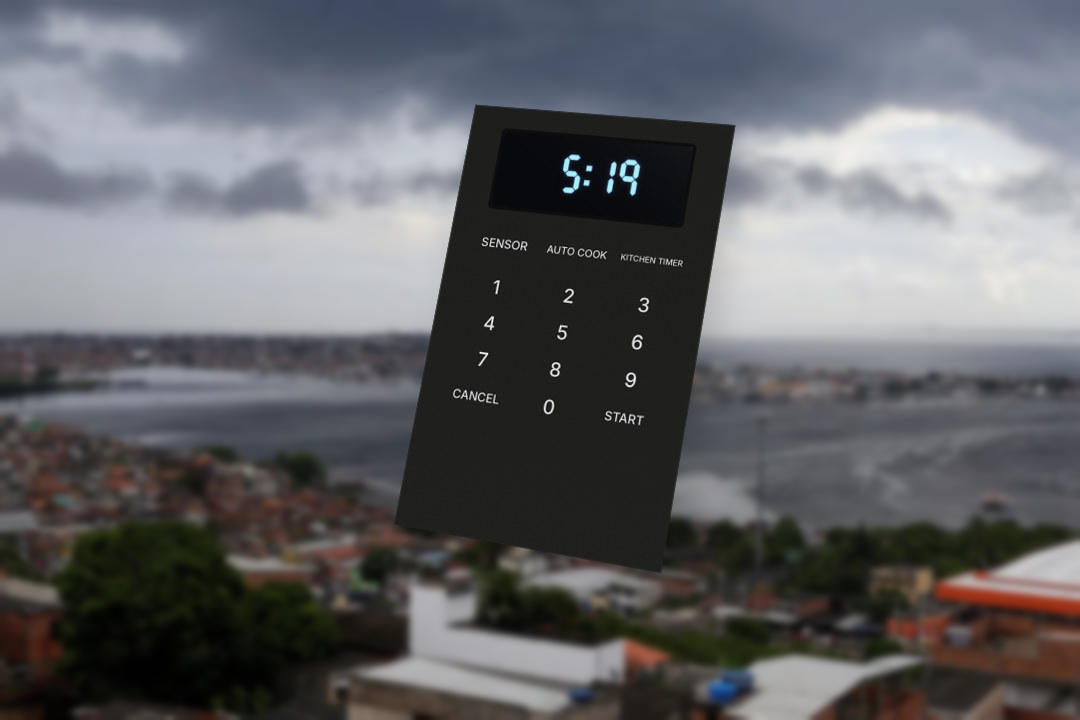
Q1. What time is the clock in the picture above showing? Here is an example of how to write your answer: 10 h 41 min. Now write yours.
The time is 5 h 19 min
